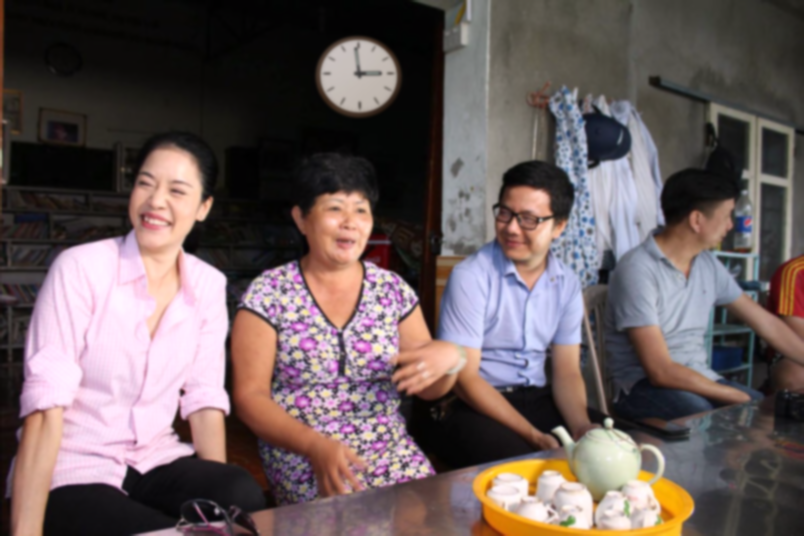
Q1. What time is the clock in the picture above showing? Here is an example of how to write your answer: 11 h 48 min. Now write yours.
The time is 2 h 59 min
